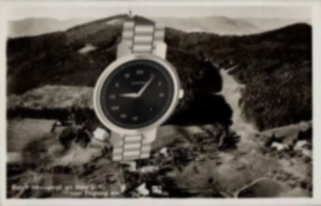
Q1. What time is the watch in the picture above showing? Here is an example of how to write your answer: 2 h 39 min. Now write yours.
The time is 9 h 06 min
